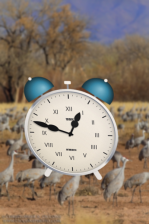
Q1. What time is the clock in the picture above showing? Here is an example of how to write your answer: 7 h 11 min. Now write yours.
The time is 12 h 48 min
